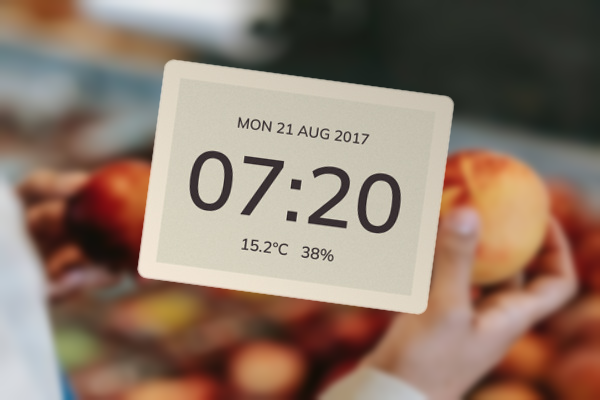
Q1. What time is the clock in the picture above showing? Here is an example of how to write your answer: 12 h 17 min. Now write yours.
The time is 7 h 20 min
